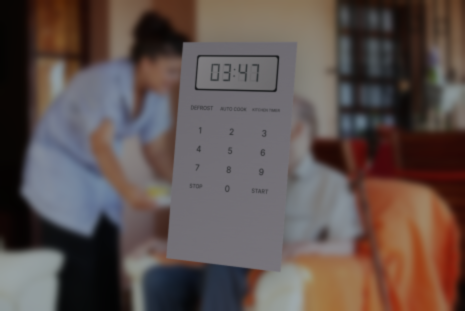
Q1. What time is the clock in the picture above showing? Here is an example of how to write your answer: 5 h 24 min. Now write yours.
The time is 3 h 47 min
